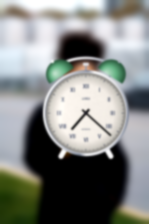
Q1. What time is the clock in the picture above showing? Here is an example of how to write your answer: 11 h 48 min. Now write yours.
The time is 7 h 22 min
